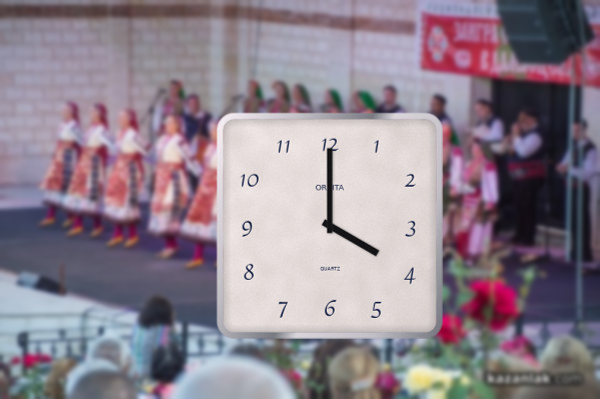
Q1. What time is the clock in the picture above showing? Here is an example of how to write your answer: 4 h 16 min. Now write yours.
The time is 4 h 00 min
